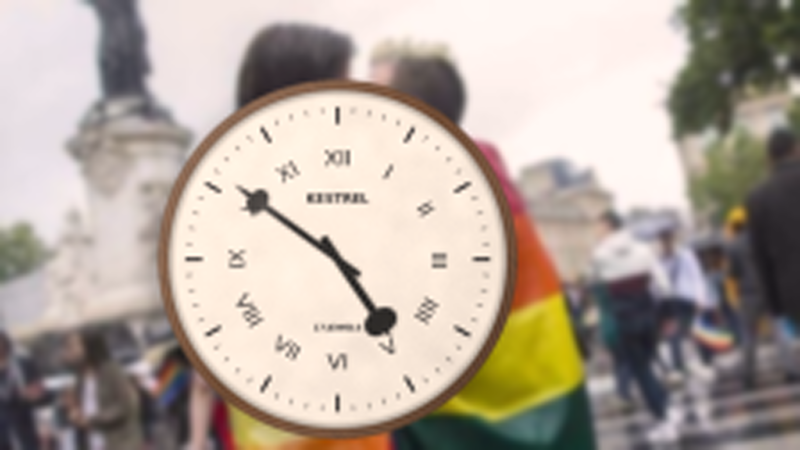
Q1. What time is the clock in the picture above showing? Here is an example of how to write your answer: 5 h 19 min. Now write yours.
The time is 4 h 51 min
